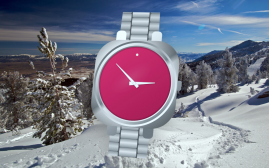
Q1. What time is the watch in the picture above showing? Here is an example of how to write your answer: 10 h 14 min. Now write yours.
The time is 2 h 52 min
